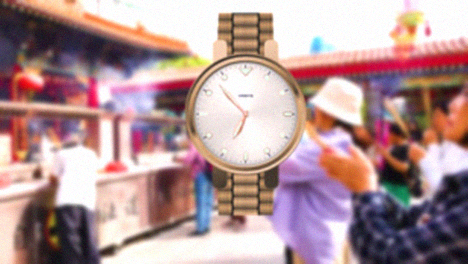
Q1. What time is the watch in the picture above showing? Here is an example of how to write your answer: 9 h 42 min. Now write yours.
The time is 6 h 53 min
